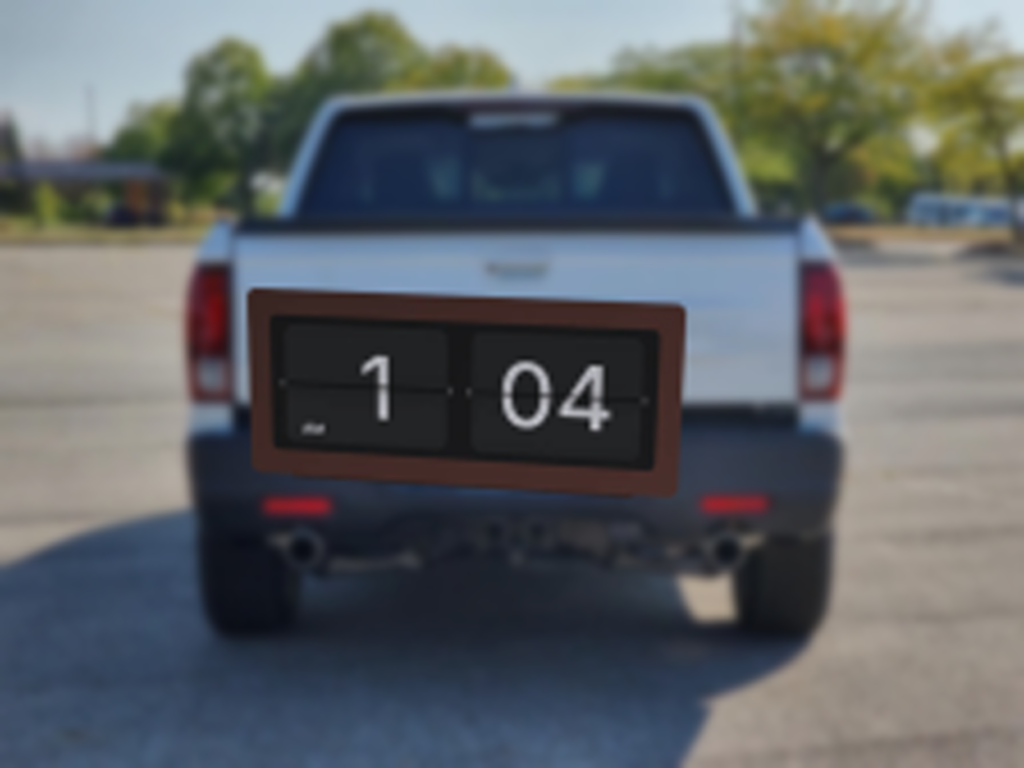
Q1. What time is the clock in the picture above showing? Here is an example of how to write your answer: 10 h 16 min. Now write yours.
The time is 1 h 04 min
